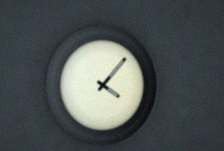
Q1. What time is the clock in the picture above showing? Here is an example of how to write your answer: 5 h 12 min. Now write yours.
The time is 4 h 07 min
